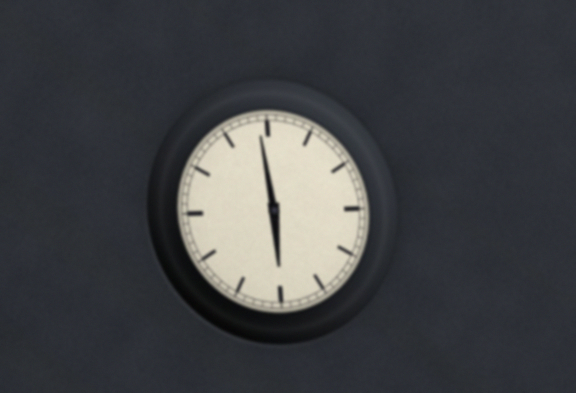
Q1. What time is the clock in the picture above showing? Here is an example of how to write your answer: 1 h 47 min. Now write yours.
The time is 5 h 59 min
